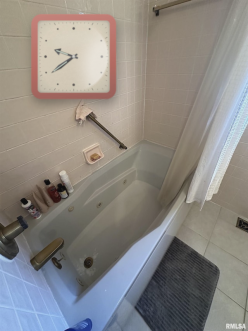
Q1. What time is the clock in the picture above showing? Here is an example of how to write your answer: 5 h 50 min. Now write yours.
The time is 9 h 39 min
